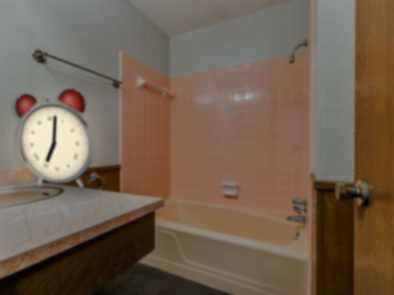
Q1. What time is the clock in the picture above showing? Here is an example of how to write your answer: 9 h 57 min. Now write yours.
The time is 7 h 02 min
